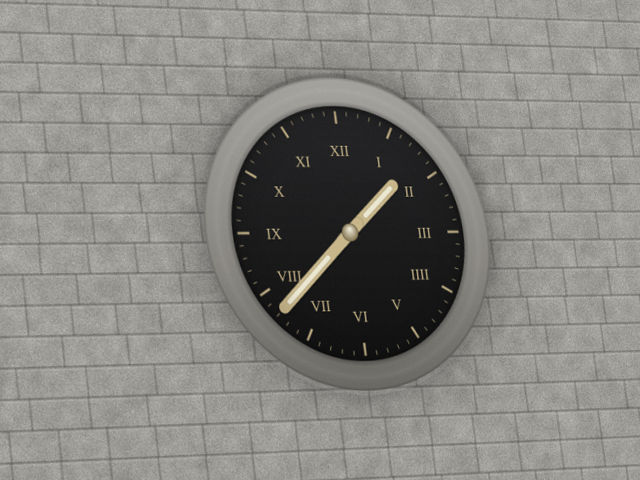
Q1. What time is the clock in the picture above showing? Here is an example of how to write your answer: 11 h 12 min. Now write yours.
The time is 1 h 38 min
